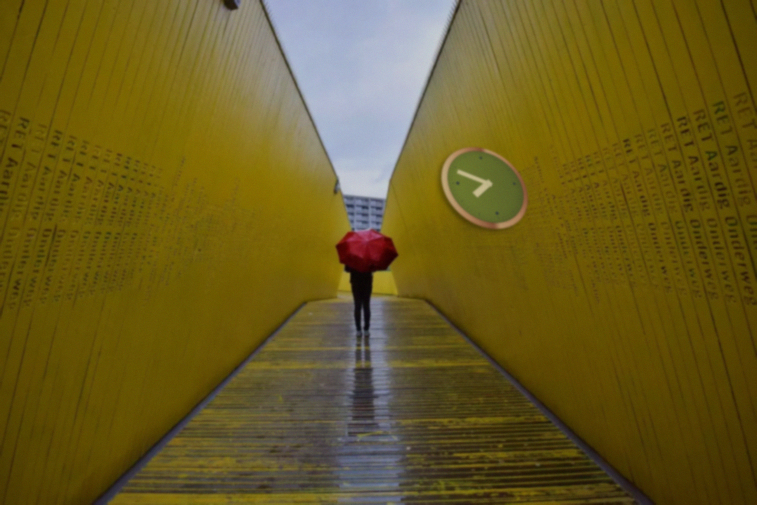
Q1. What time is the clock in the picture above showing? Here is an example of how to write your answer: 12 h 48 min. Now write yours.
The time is 7 h 49 min
